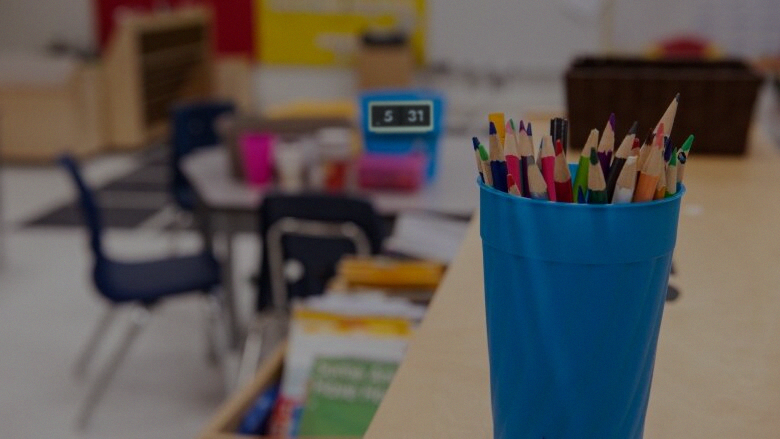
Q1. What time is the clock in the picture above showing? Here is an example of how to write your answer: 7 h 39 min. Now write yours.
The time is 5 h 31 min
